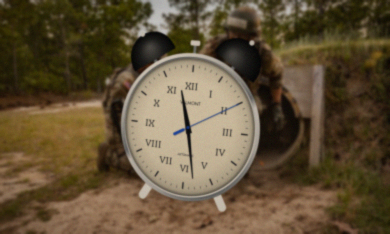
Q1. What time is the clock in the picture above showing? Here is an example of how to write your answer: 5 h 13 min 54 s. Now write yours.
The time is 11 h 28 min 10 s
